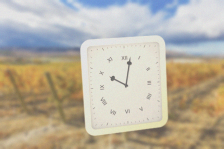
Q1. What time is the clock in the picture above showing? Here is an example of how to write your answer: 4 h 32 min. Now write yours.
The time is 10 h 02 min
